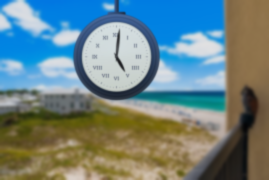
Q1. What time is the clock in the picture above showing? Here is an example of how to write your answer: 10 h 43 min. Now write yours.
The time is 5 h 01 min
